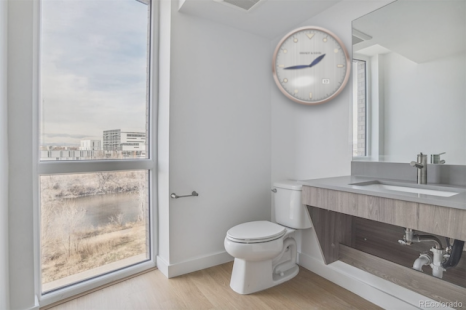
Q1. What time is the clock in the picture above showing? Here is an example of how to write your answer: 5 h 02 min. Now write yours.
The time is 1 h 44 min
